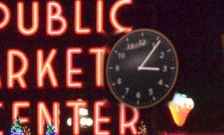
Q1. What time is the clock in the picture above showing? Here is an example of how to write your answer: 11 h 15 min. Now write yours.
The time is 3 h 06 min
